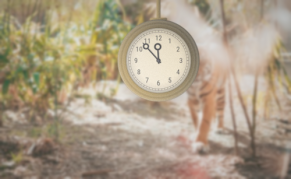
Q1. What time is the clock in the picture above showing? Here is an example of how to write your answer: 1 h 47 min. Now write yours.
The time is 11 h 53 min
